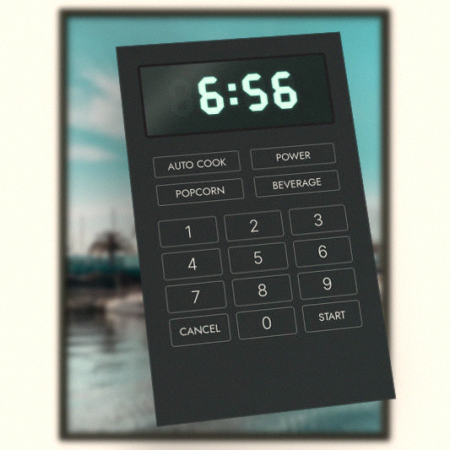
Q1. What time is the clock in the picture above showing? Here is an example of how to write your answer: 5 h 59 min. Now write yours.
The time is 6 h 56 min
